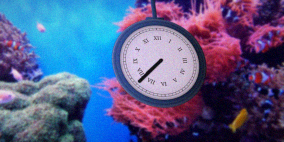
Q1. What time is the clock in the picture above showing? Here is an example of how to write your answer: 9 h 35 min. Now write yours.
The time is 7 h 38 min
